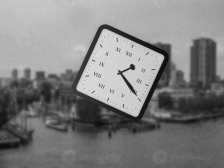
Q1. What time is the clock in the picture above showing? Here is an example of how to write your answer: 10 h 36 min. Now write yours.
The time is 1 h 20 min
